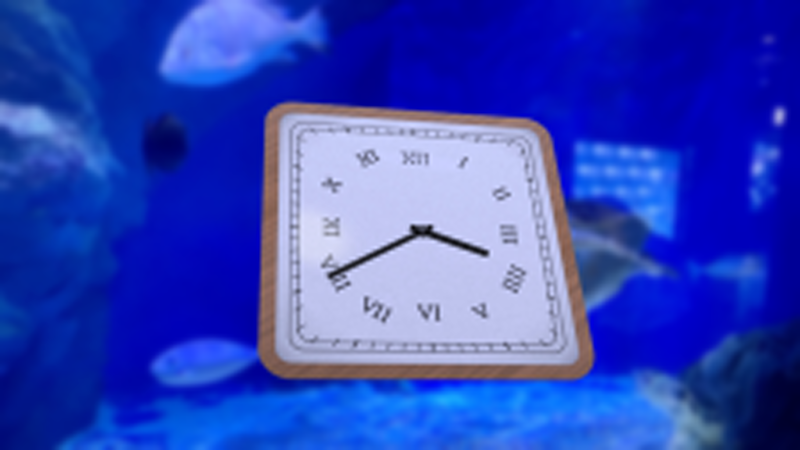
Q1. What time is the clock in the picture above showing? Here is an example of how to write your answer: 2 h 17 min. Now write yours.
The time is 3 h 40 min
